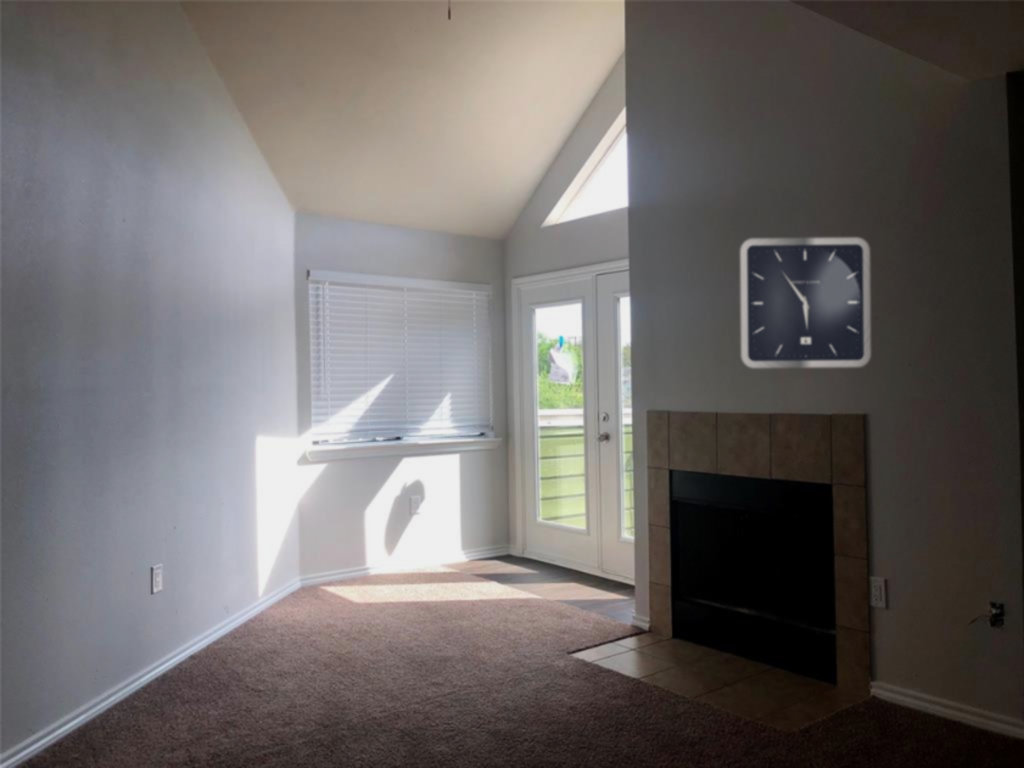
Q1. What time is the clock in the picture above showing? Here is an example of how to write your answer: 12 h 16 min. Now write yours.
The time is 5 h 54 min
